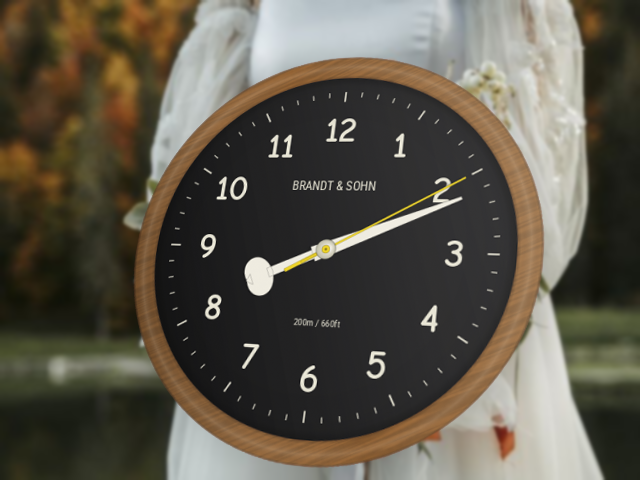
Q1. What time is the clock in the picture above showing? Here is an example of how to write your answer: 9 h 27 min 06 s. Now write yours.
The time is 8 h 11 min 10 s
